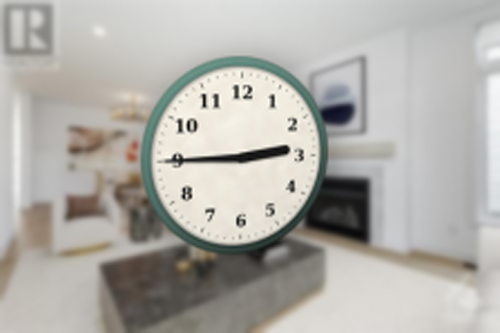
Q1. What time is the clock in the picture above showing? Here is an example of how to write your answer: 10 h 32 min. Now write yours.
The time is 2 h 45 min
